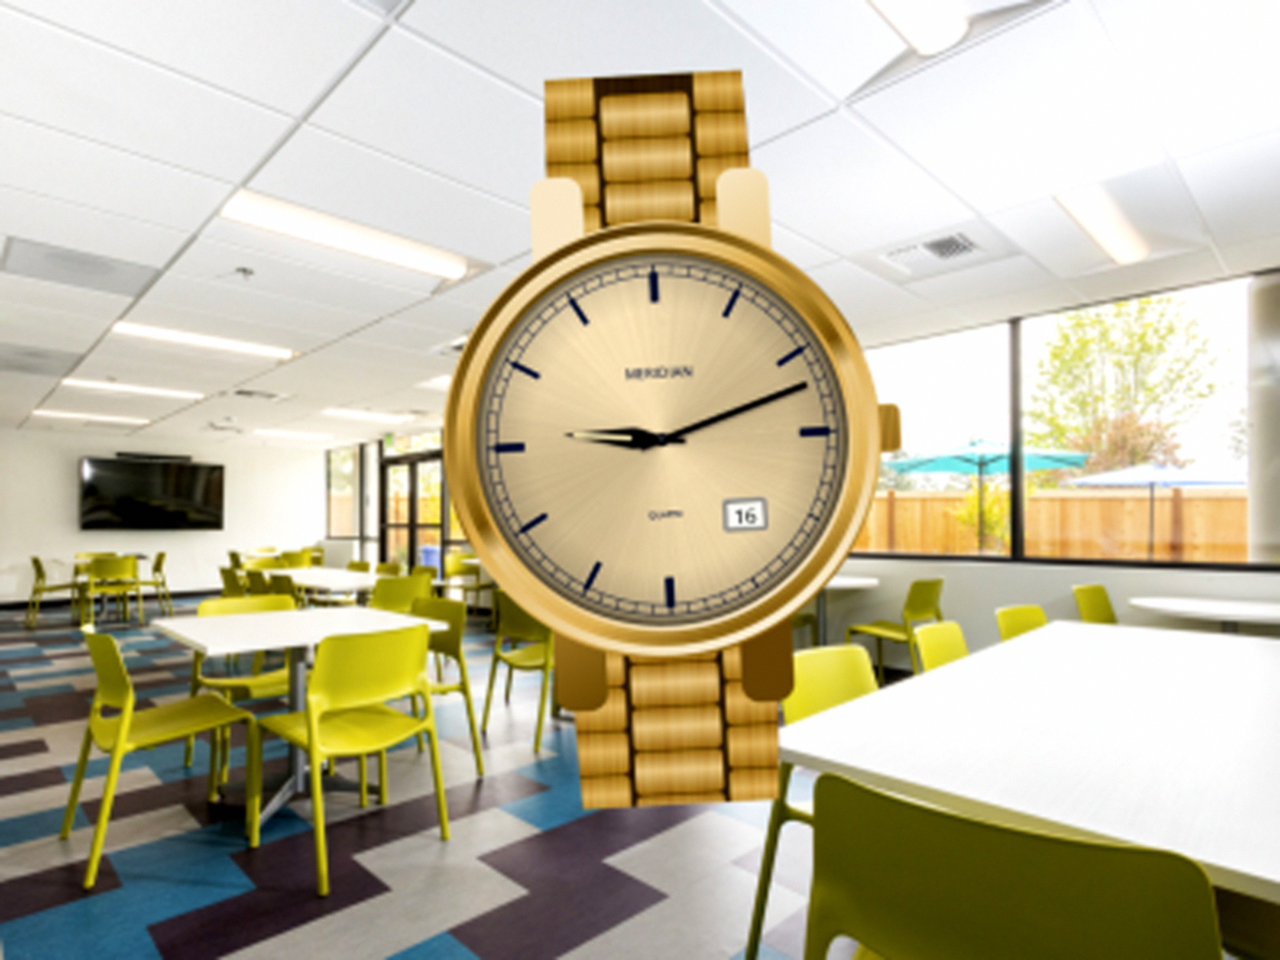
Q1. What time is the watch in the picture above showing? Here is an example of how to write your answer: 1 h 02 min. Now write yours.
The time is 9 h 12 min
